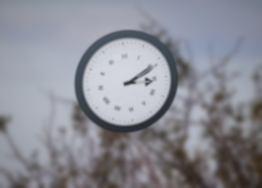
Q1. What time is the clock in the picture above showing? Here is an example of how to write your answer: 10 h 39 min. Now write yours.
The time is 3 h 11 min
